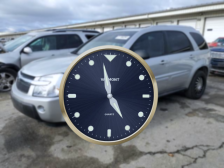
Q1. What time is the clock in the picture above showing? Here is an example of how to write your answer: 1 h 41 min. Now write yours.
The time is 4 h 58 min
